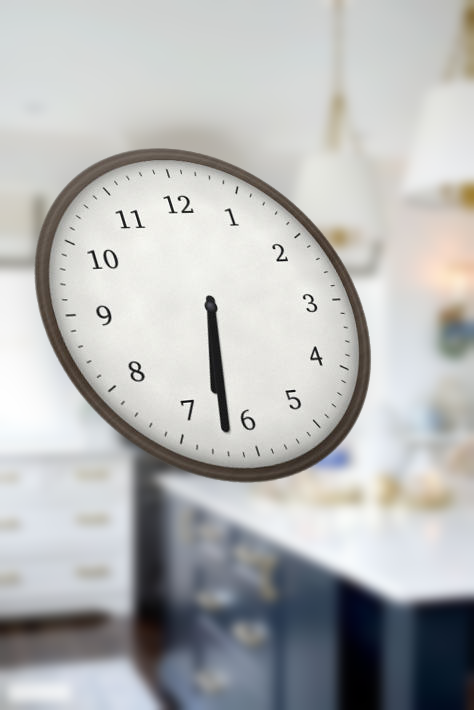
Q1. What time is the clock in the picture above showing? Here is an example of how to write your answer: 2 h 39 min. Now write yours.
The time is 6 h 32 min
